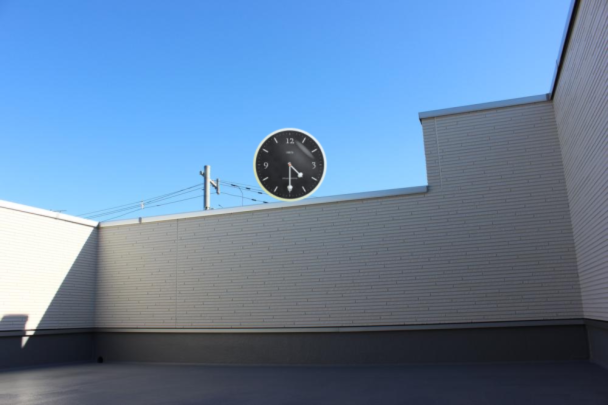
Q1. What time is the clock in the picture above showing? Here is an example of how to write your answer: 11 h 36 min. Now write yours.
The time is 4 h 30 min
